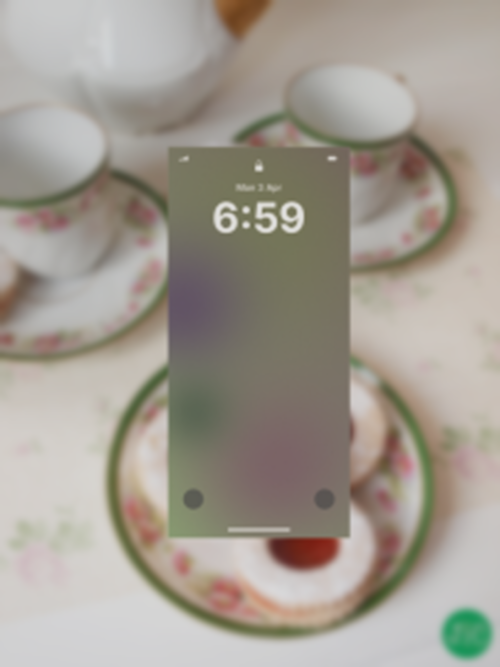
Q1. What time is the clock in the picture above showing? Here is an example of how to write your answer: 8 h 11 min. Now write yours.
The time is 6 h 59 min
